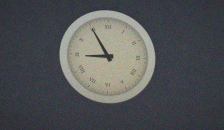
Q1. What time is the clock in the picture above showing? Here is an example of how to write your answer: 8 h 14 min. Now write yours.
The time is 8 h 55 min
